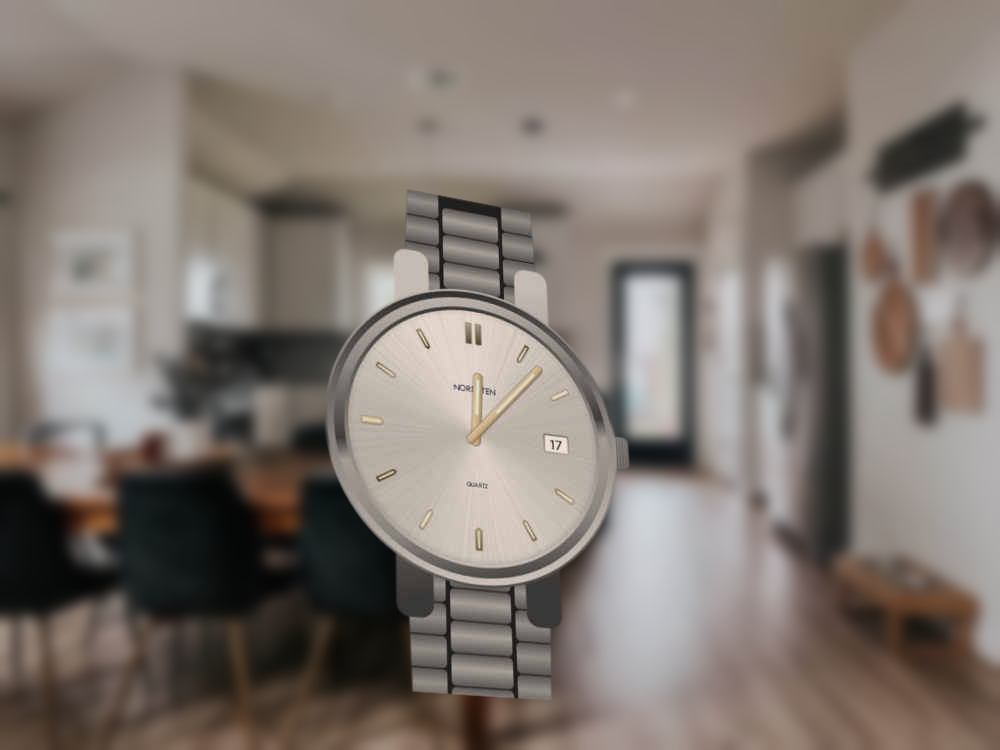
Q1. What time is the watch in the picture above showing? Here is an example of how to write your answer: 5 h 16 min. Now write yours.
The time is 12 h 07 min
